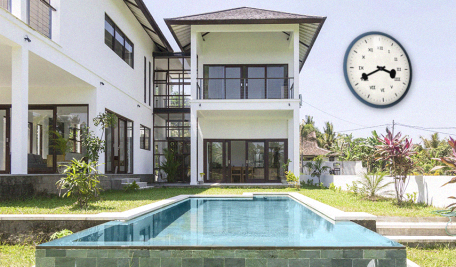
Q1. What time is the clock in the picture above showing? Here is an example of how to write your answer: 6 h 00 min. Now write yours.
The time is 3 h 41 min
